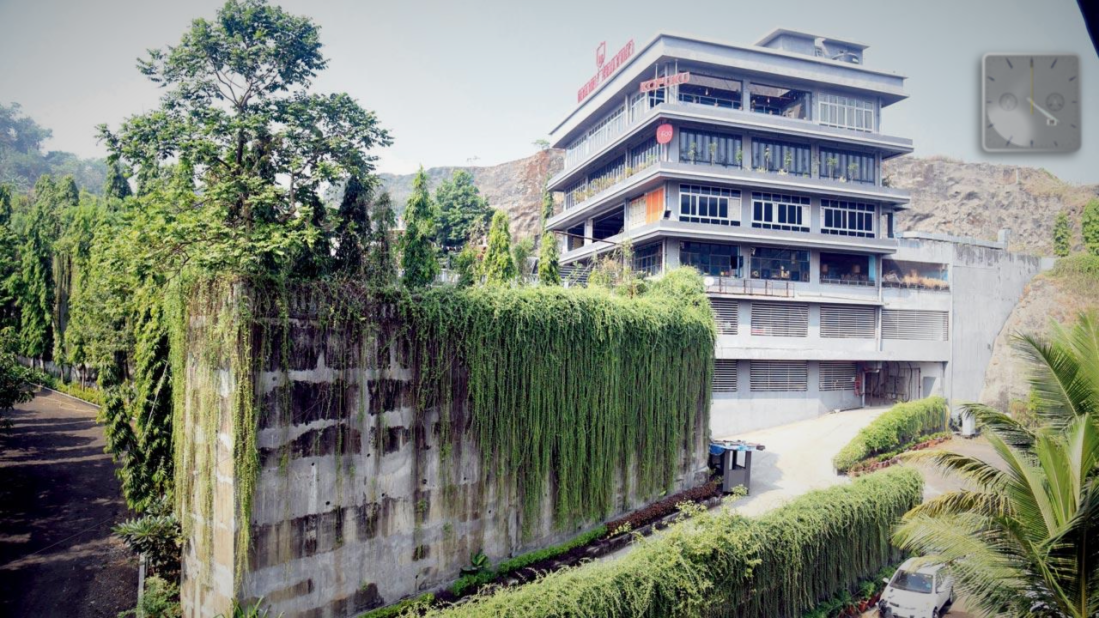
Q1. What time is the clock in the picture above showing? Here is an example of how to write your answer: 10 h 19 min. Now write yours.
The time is 4 h 21 min
